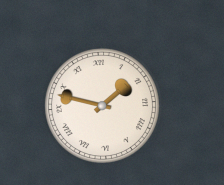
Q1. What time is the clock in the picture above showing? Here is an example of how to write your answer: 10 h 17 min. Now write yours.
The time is 1 h 48 min
